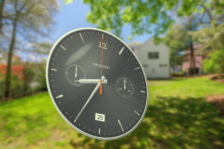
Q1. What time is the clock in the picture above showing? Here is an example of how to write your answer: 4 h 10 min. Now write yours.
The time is 8 h 35 min
